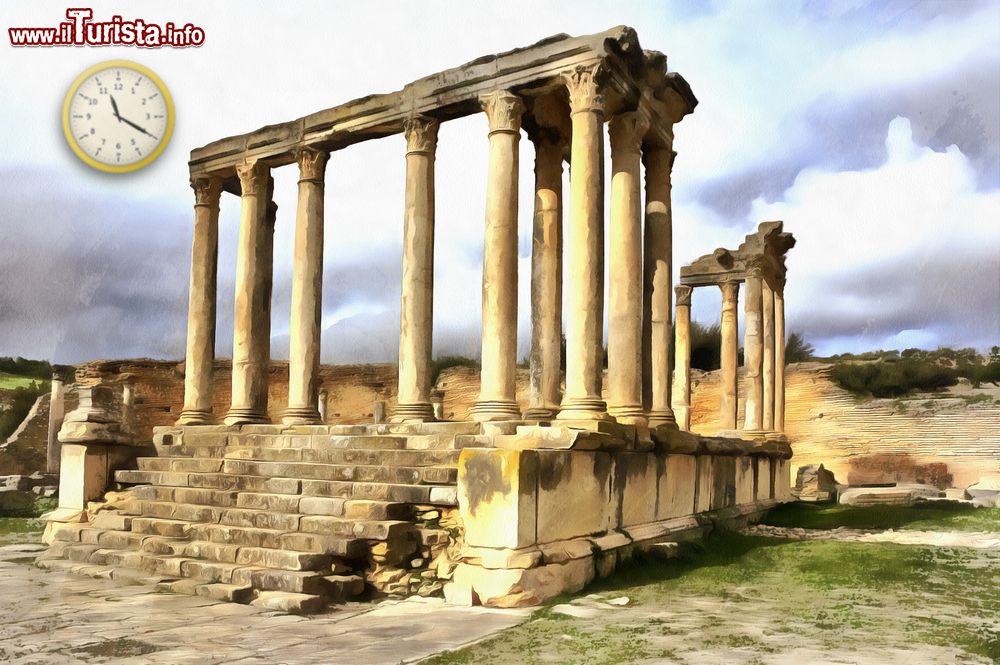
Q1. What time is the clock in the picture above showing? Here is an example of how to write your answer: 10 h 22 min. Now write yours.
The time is 11 h 20 min
